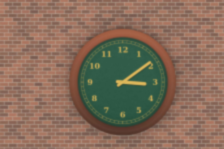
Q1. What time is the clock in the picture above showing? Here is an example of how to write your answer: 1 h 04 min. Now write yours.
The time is 3 h 09 min
